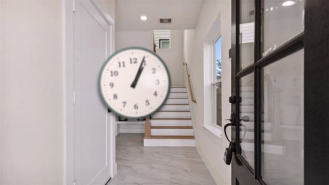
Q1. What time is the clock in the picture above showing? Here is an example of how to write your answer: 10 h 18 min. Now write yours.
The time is 1 h 04 min
